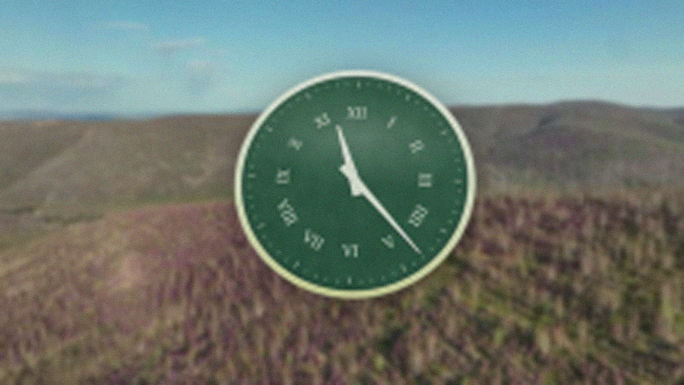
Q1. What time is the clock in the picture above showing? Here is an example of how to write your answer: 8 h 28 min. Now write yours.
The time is 11 h 23 min
